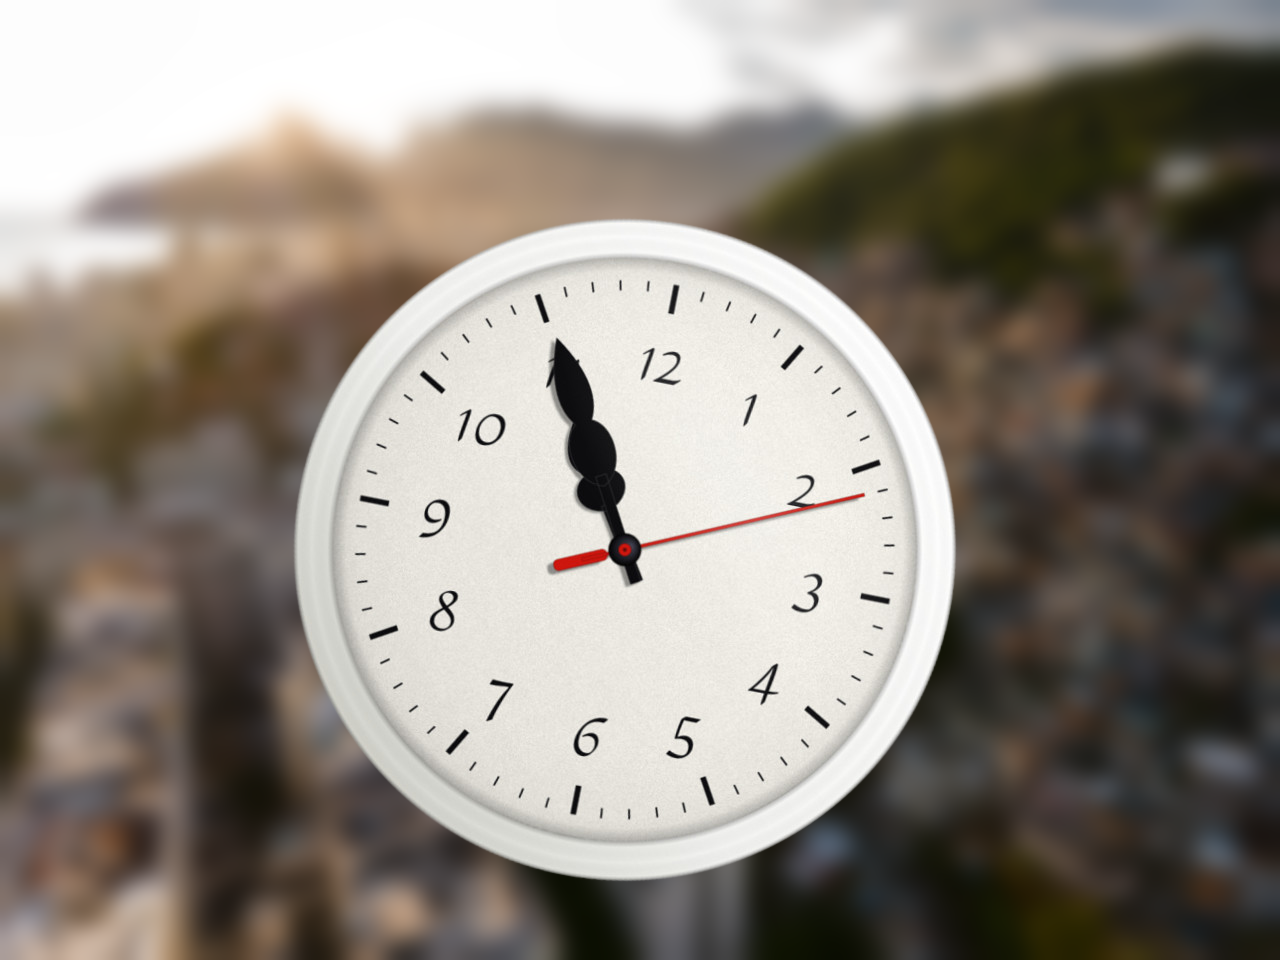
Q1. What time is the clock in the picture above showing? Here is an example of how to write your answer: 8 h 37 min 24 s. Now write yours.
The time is 10 h 55 min 11 s
